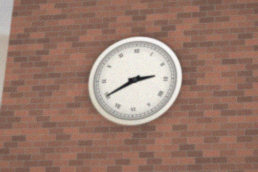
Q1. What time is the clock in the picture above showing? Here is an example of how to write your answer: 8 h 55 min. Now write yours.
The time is 2 h 40 min
